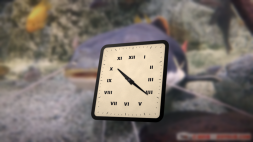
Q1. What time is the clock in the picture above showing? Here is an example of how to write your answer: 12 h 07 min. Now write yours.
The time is 10 h 21 min
